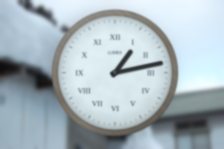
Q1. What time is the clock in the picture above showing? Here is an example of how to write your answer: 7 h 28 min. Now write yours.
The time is 1 h 13 min
